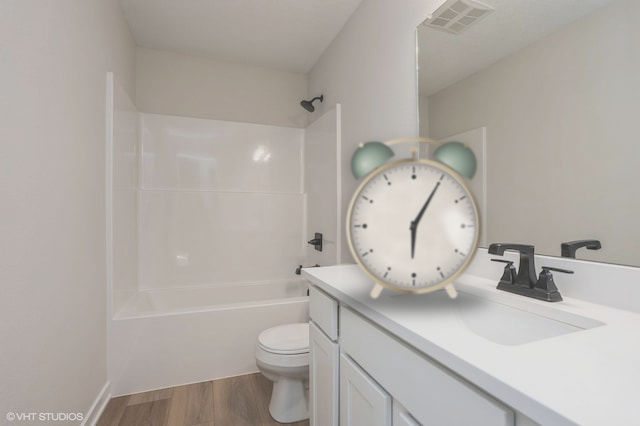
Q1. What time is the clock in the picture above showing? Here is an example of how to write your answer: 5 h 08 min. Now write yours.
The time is 6 h 05 min
